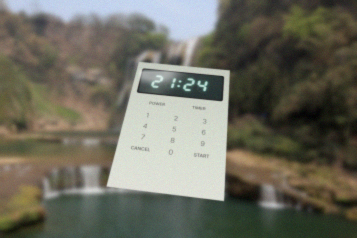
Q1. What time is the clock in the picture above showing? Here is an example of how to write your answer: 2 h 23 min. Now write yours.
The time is 21 h 24 min
